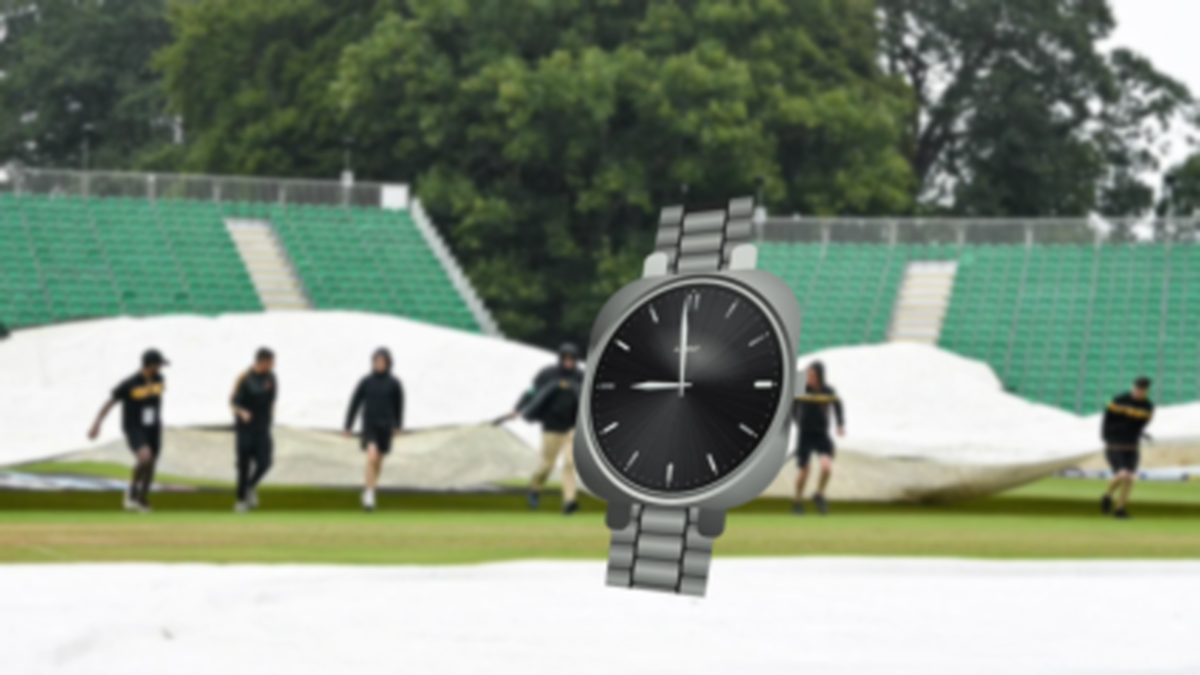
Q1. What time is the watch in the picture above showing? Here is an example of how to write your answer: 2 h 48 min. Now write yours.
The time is 8 h 59 min
